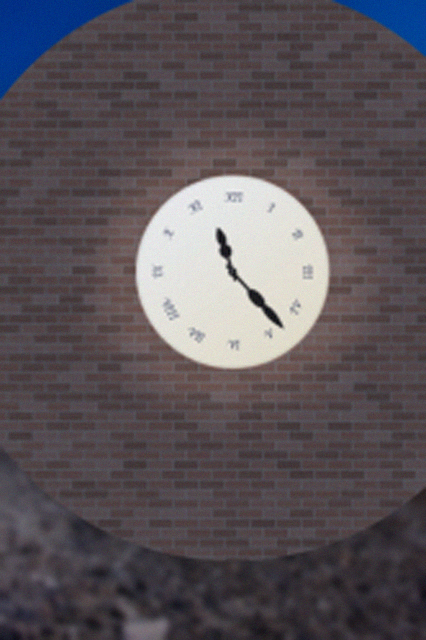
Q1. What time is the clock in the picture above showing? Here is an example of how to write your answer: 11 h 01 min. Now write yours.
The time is 11 h 23 min
